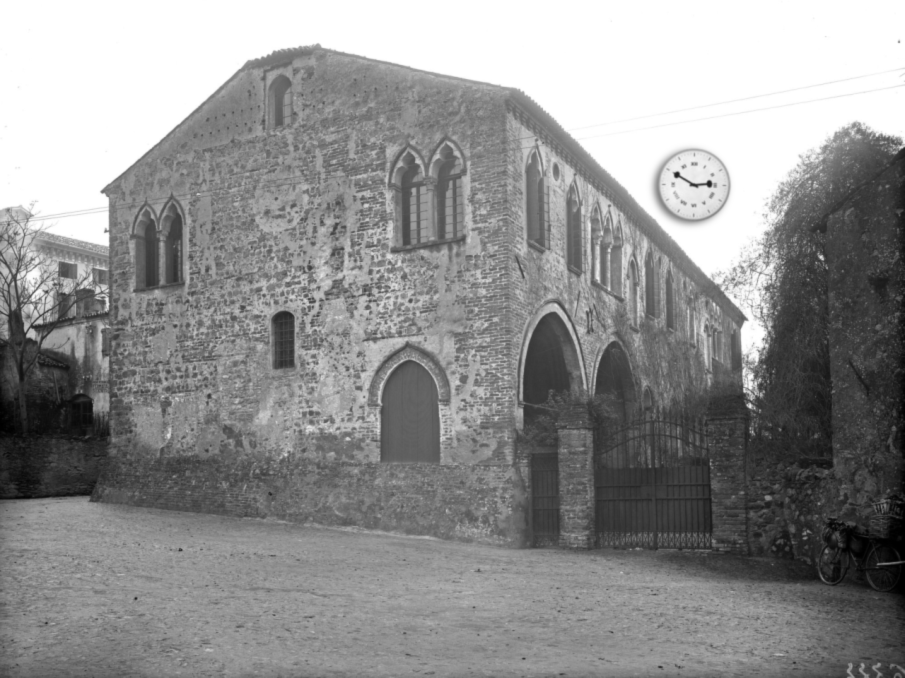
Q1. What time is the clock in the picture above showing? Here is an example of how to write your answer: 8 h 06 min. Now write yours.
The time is 2 h 50 min
